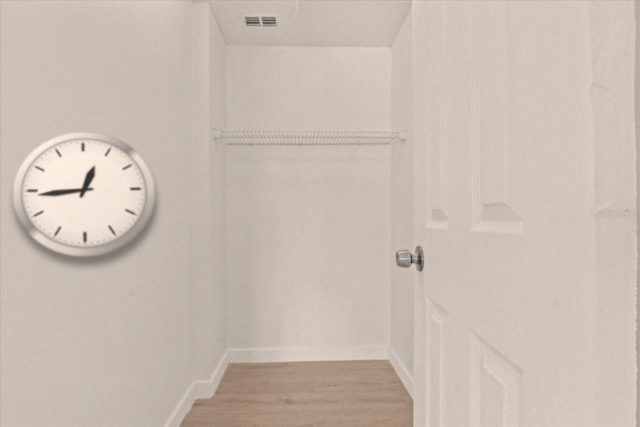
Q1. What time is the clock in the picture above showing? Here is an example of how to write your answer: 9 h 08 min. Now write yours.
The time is 12 h 44 min
